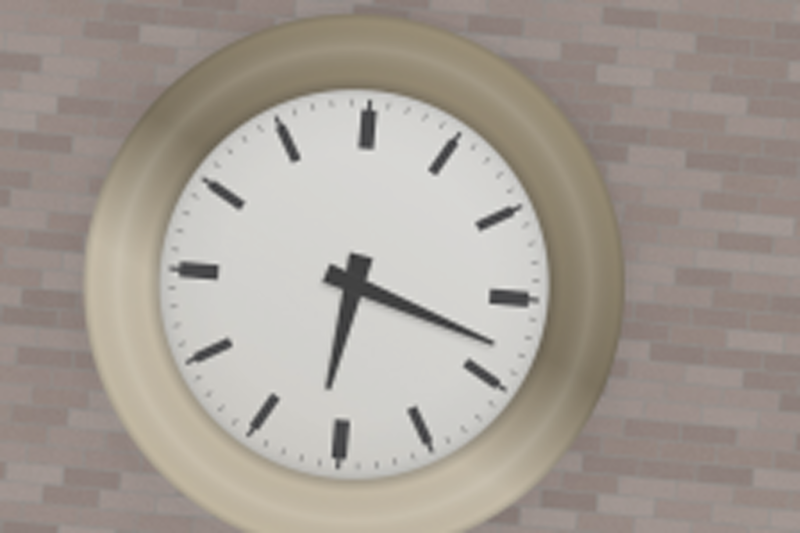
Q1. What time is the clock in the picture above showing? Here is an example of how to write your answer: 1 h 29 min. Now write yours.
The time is 6 h 18 min
